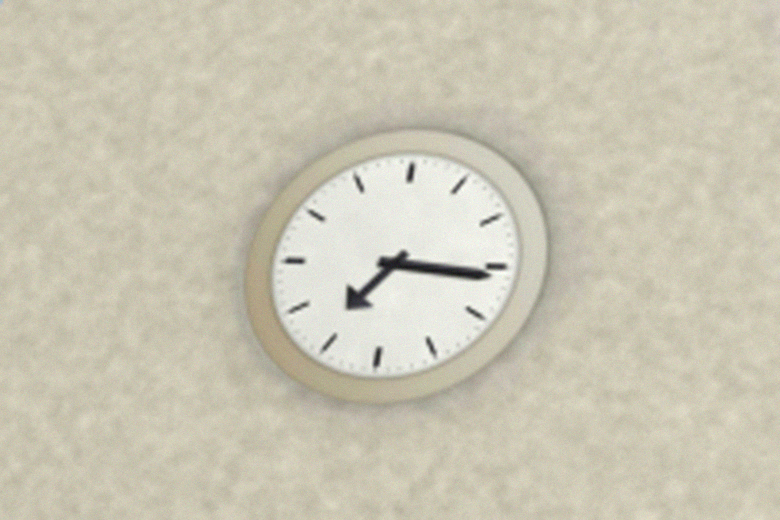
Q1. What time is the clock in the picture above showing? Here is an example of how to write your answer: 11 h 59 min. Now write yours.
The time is 7 h 16 min
